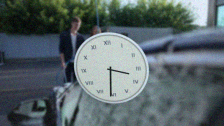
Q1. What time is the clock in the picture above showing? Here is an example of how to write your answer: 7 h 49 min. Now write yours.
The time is 3 h 31 min
